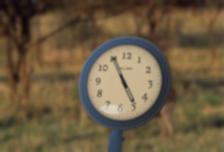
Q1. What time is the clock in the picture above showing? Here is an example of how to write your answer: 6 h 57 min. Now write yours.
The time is 4 h 55 min
